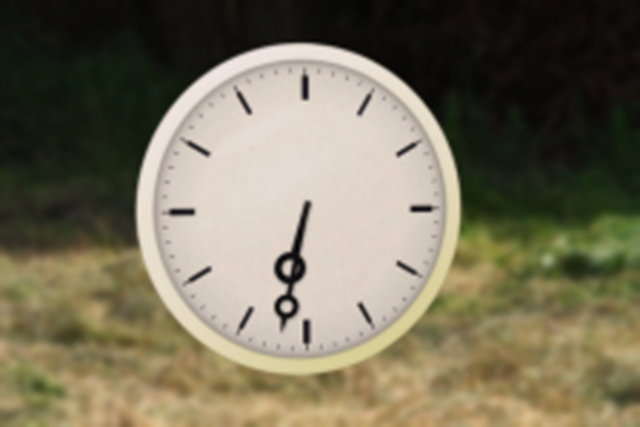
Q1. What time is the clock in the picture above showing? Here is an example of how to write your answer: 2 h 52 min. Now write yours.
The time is 6 h 32 min
